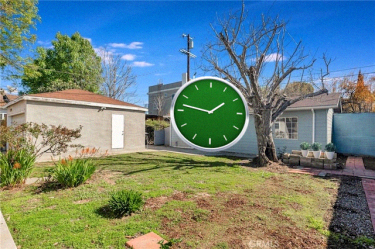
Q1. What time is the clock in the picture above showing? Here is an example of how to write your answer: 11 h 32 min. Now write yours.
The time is 1 h 47 min
